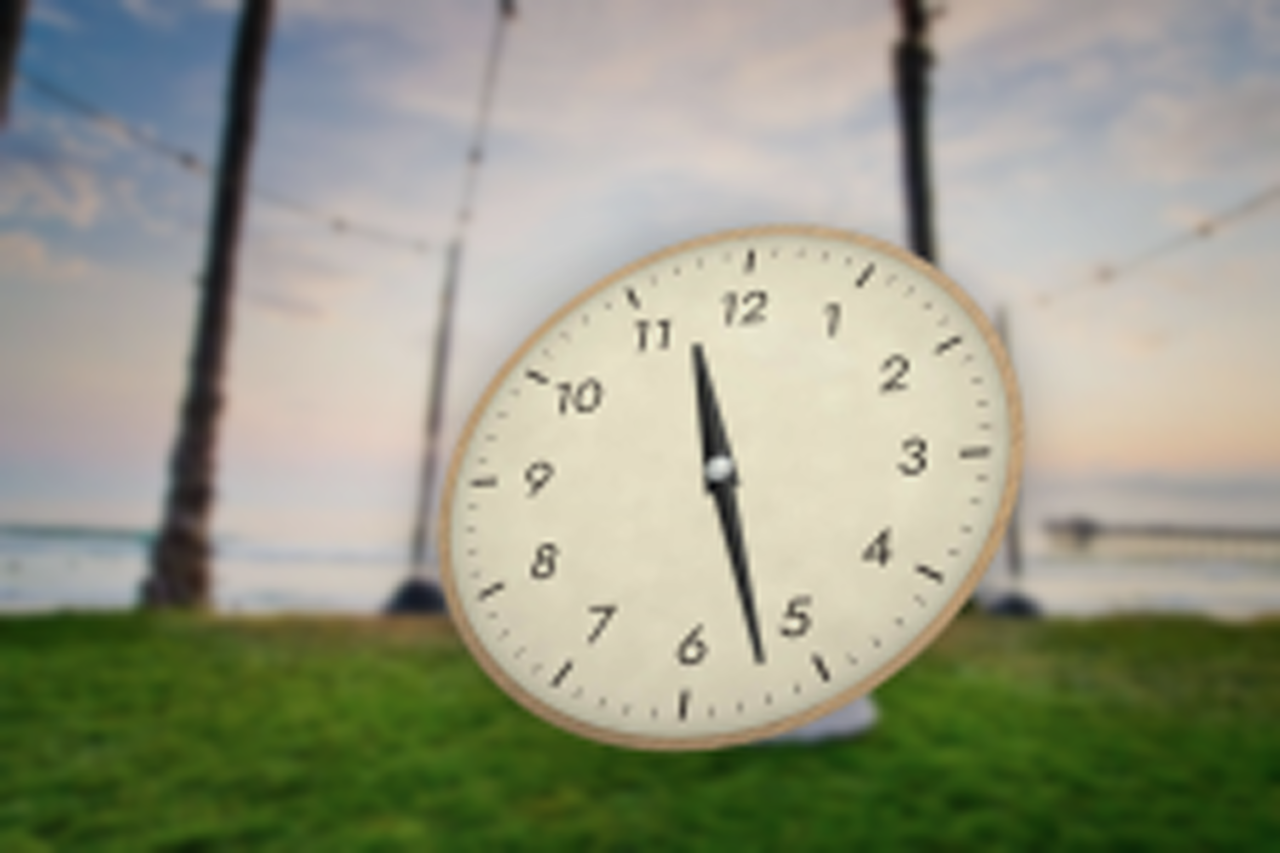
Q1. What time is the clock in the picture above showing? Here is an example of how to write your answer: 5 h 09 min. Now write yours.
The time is 11 h 27 min
